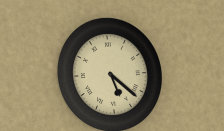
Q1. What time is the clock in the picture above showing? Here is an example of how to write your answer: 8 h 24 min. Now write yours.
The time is 5 h 22 min
